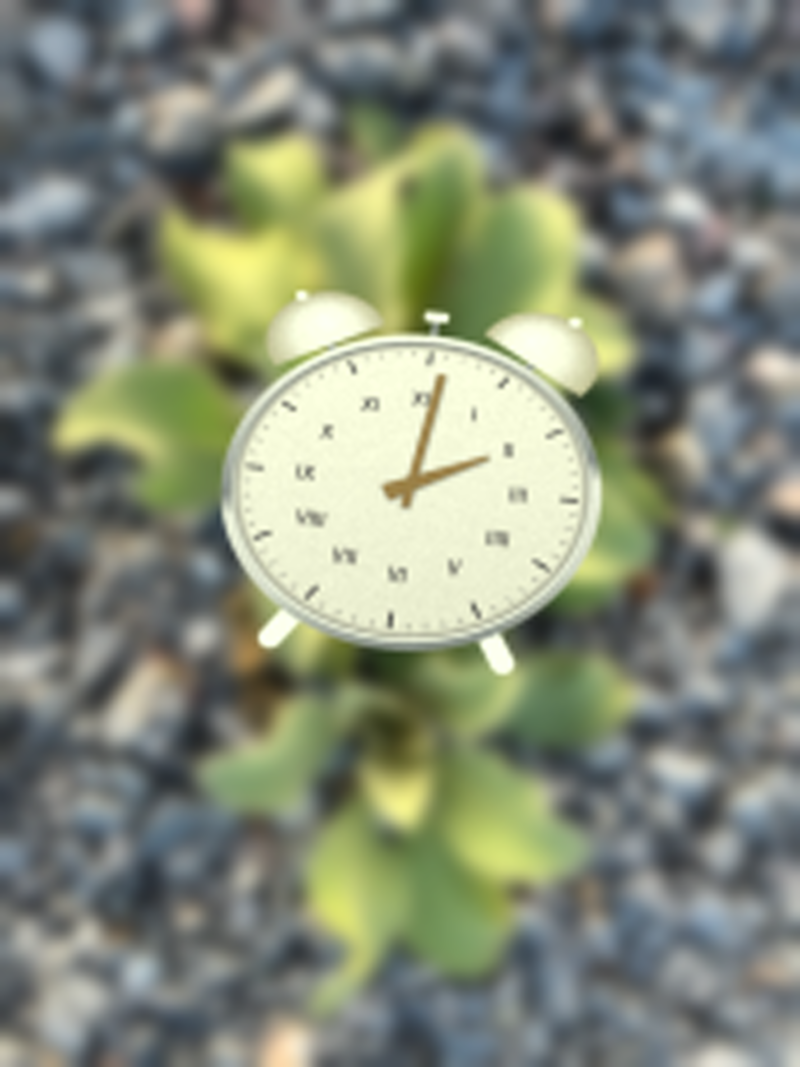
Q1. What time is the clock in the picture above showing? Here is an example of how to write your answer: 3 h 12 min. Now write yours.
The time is 2 h 01 min
